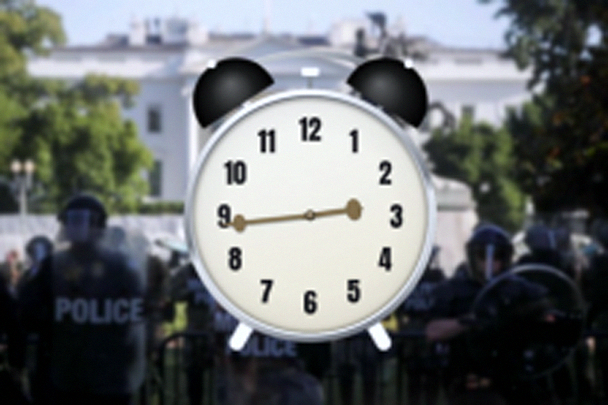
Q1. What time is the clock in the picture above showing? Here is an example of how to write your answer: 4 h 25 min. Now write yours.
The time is 2 h 44 min
